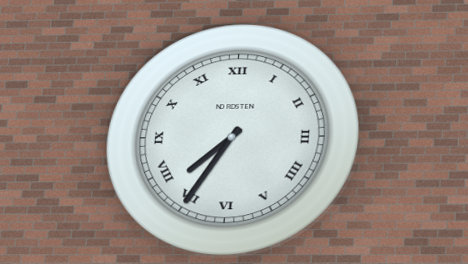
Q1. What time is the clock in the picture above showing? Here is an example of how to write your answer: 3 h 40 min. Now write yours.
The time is 7 h 35 min
